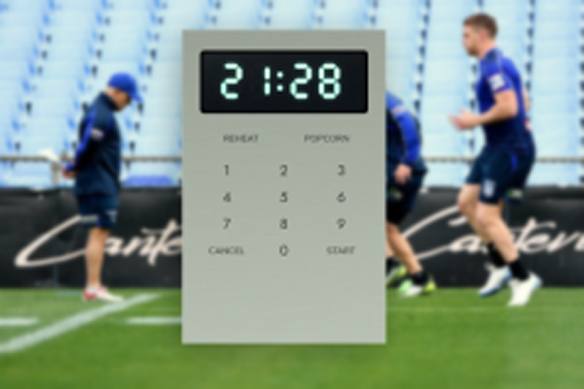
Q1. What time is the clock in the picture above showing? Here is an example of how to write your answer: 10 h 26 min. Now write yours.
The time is 21 h 28 min
